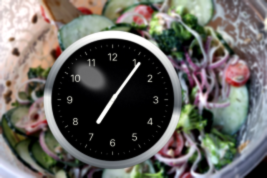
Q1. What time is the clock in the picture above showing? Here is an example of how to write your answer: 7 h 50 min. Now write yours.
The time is 7 h 06 min
